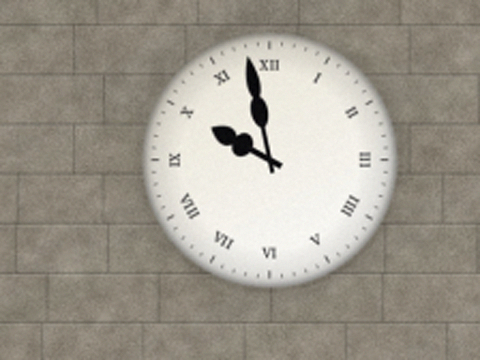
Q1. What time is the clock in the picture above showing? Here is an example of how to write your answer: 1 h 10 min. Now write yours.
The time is 9 h 58 min
